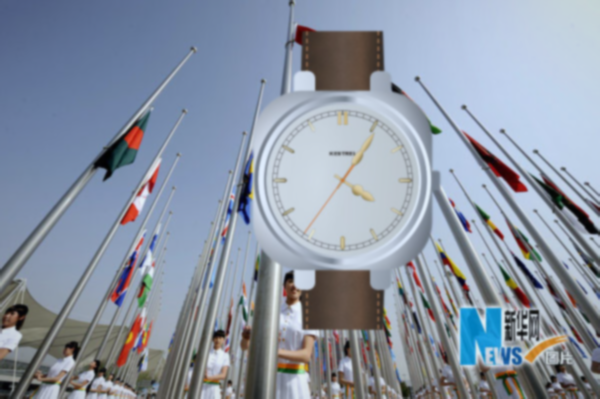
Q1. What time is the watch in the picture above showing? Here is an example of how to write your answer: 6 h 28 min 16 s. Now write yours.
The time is 4 h 05 min 36 s
